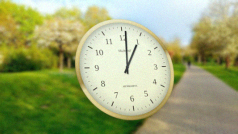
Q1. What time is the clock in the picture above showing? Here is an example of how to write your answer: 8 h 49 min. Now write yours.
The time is 1 h 01 min
